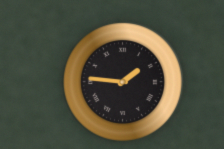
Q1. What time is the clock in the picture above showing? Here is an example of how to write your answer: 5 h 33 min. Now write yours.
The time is 1 h 46 min
